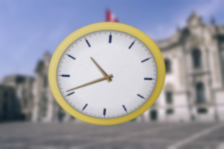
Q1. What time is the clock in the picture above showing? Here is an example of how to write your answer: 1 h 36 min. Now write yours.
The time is 10 h 41 min
